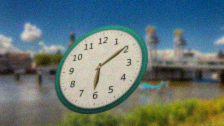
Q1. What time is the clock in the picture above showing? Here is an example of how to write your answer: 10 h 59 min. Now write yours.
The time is 6 h 09 min
